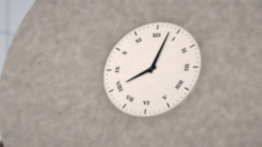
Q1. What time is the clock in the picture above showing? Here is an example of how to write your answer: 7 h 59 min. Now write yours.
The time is 8 h 03 min
